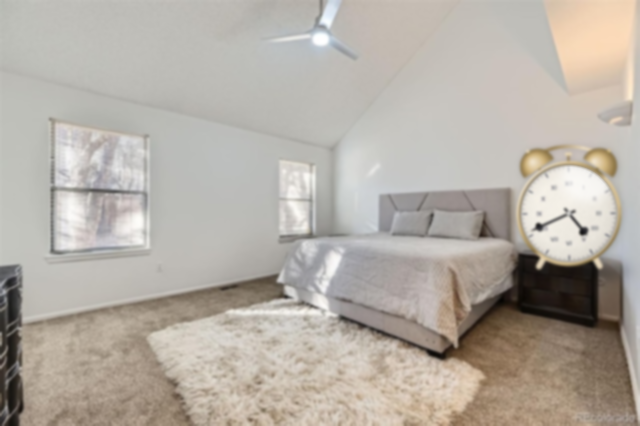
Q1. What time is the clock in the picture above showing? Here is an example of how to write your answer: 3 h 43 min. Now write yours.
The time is 4 h 41 min
